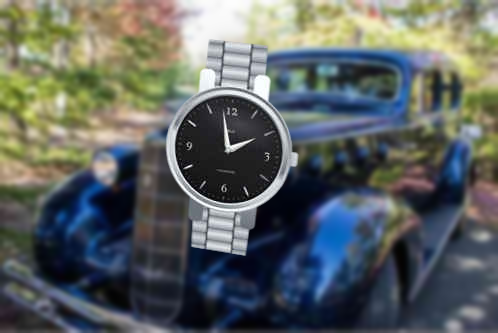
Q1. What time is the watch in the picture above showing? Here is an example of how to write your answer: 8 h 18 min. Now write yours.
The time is 1 h 58 min
